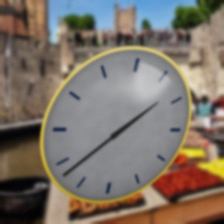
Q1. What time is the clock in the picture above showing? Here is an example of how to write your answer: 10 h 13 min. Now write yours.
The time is 1 h 38 min
